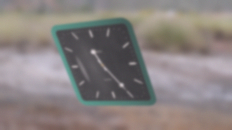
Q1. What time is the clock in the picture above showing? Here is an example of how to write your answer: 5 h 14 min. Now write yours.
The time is 11 h 25 min
